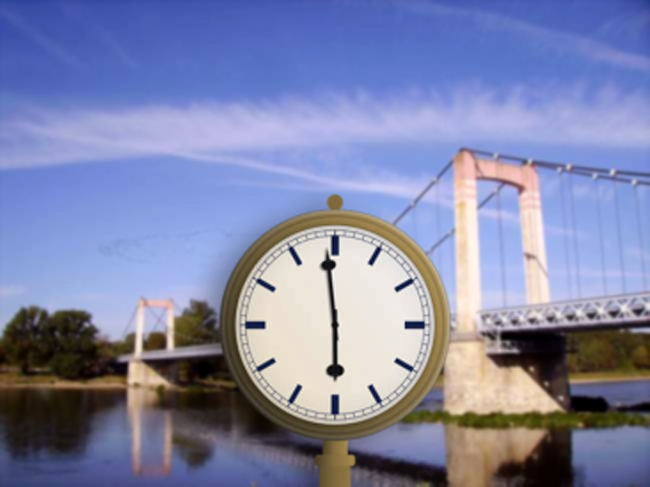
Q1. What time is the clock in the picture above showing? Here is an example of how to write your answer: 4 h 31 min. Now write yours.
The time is 5 h 59 min
